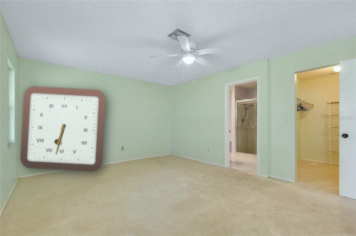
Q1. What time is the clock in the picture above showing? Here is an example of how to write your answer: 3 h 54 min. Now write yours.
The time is 6 h 32 min
